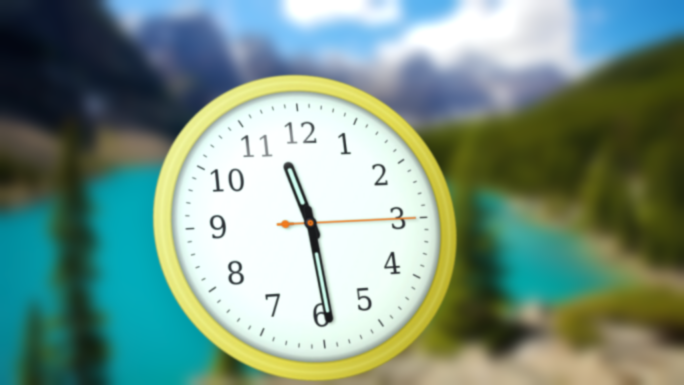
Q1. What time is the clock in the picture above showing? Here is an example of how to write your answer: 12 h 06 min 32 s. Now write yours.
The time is 11 h 29 min 15 s
